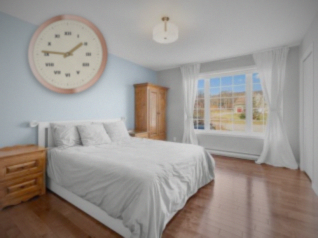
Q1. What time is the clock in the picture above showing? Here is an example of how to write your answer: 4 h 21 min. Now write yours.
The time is 1 h 46 min
